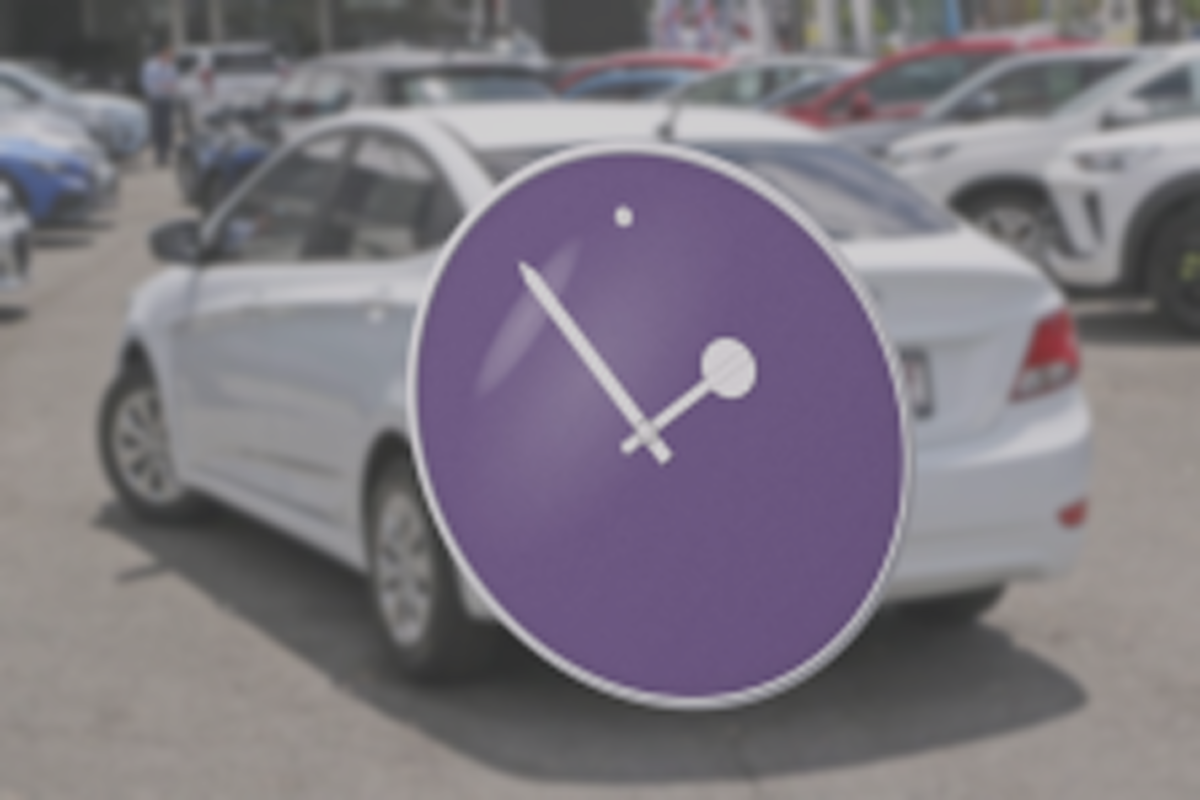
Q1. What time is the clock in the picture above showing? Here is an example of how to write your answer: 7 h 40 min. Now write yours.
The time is 1 h 54 min
